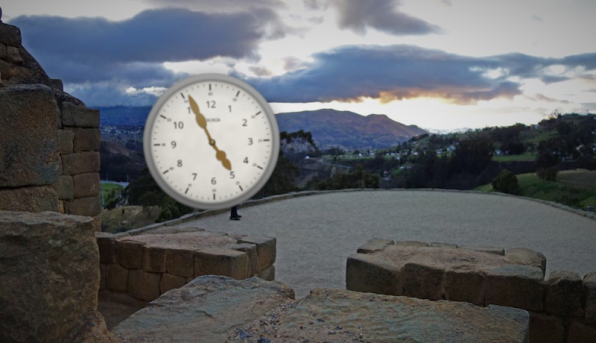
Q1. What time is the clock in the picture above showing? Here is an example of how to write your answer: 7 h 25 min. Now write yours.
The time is 4 h 56 min
